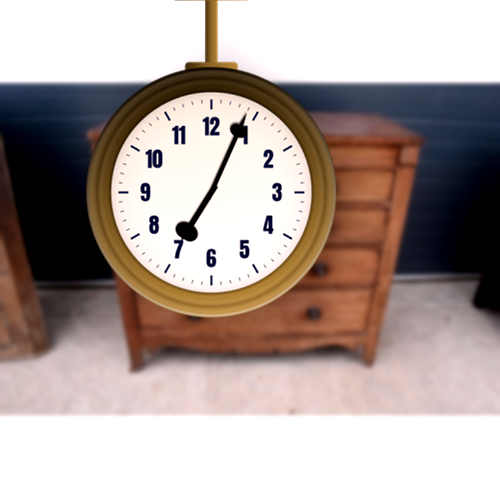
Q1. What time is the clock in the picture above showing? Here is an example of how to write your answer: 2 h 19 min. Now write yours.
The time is 7 h 04 min
